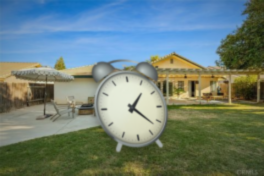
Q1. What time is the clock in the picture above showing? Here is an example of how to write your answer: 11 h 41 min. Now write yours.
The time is 1 h 22 min
